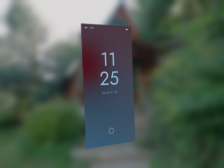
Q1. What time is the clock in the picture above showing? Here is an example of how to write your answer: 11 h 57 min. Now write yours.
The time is 11 h 25 min
